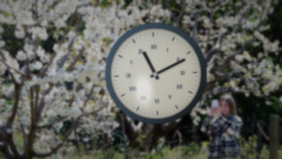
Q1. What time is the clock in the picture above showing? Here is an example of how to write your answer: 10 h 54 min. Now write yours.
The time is 11 h 11 min
